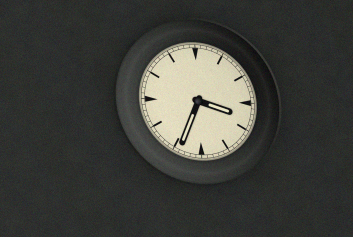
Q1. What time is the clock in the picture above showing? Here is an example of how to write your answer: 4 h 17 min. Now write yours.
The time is 3 h 34 min
